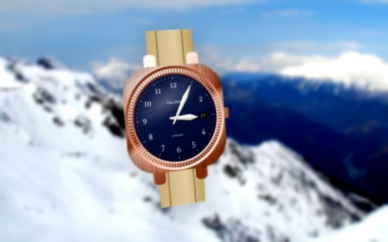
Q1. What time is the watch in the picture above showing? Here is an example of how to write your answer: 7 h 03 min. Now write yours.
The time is 3 h 05 min
